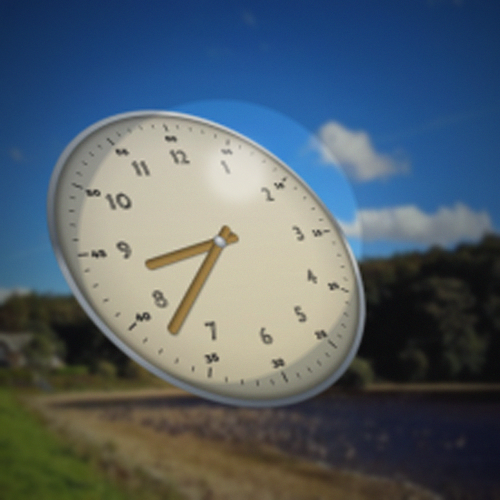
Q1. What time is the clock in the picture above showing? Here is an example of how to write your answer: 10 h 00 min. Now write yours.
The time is 8 h 38 min
